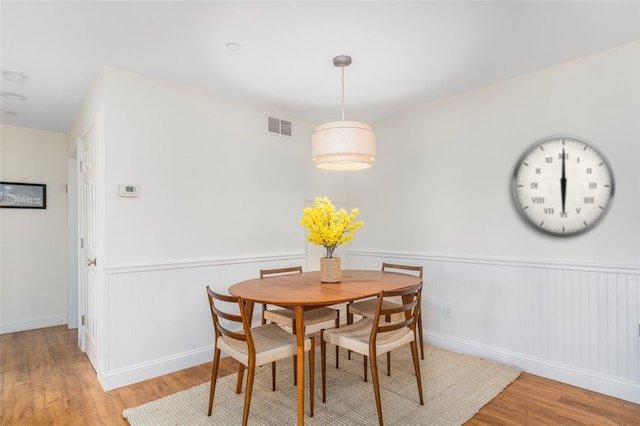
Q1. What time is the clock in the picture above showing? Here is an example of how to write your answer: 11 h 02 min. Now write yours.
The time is 6 h 00 min
